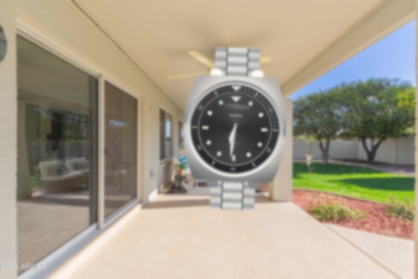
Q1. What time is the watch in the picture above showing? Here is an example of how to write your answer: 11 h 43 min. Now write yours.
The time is 6 h 31 min
